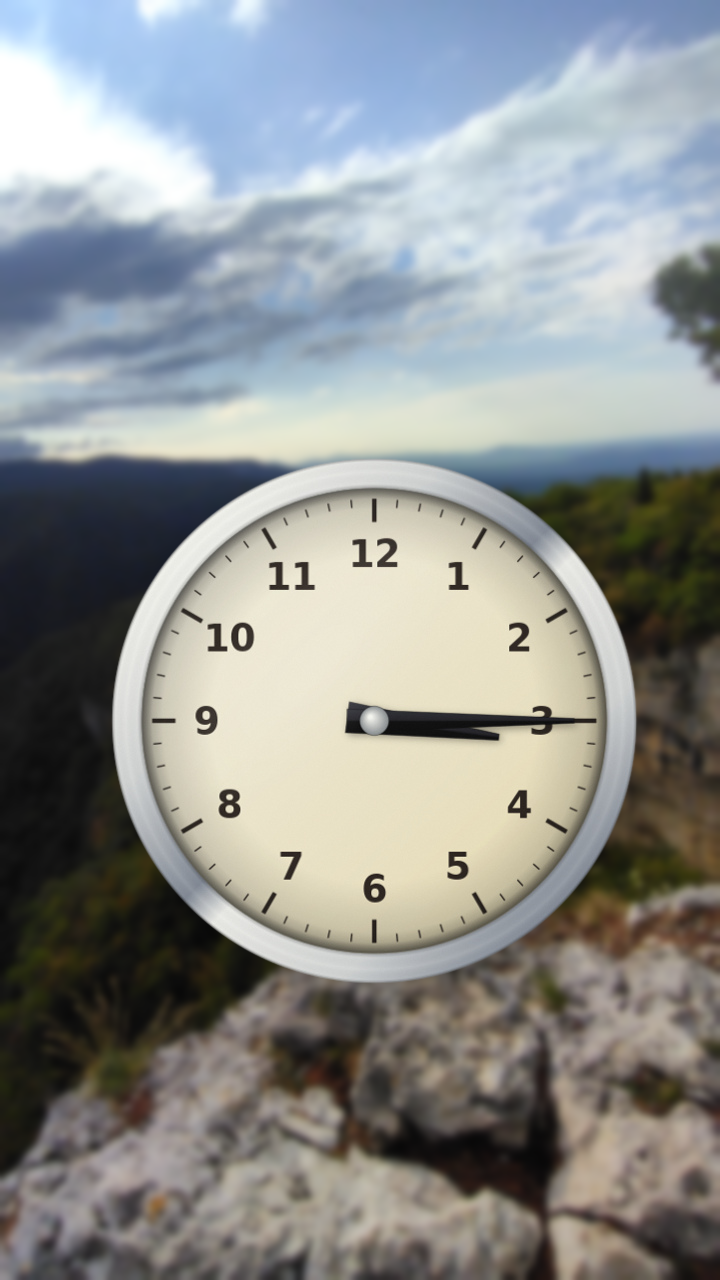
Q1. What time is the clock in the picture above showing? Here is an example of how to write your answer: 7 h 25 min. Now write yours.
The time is 3 h 15 min
